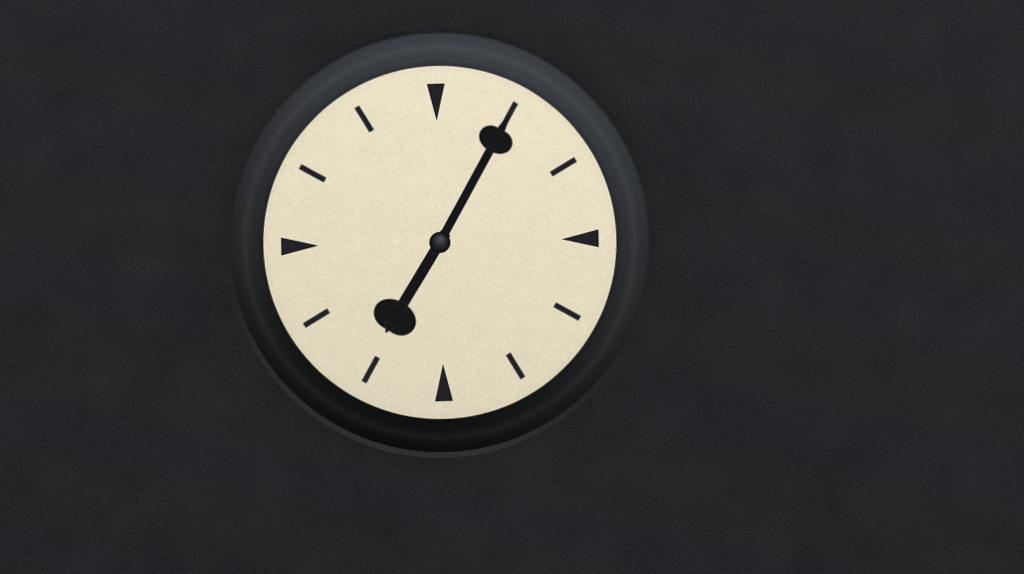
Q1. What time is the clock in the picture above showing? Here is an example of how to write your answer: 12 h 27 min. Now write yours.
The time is 7 h 05 min
